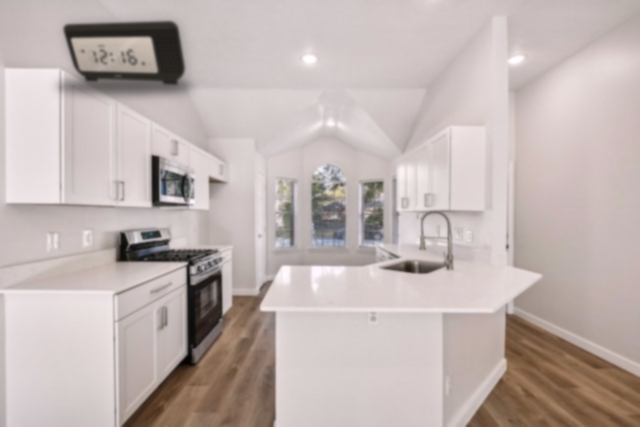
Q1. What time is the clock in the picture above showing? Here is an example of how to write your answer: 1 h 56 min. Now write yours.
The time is 12 h 16 min
